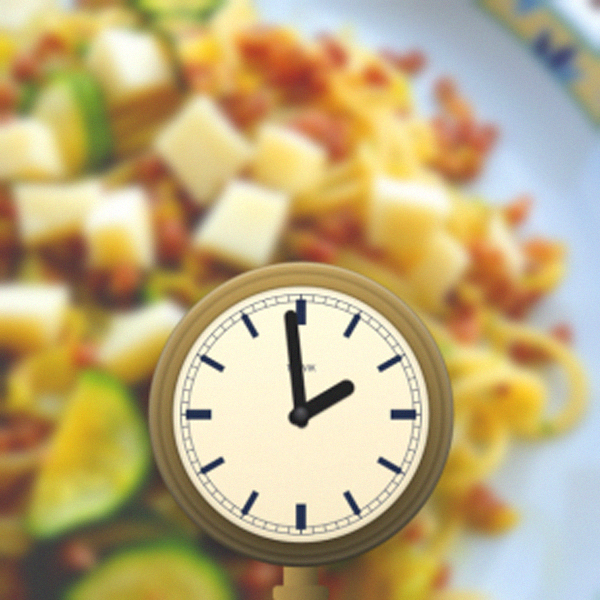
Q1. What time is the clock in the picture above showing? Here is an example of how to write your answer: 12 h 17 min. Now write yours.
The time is 1 h 59 min
